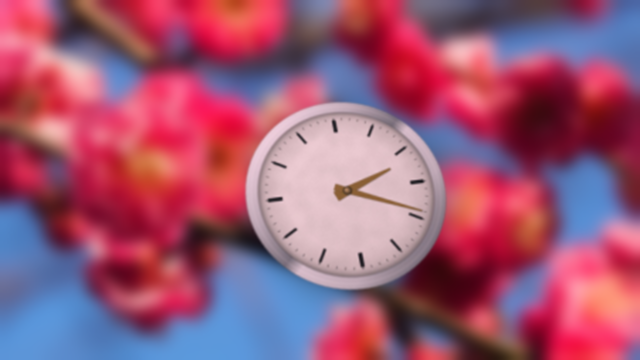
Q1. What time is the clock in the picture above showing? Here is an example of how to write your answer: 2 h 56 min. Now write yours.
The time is 2 h 19 min
